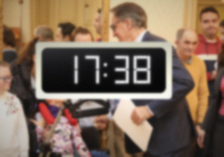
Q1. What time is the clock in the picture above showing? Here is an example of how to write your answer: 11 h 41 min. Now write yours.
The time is 17 h 38 min
